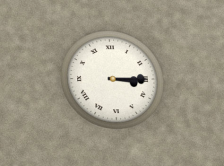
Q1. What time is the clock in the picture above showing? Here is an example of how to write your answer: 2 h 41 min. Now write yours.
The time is 3 h 15 min
